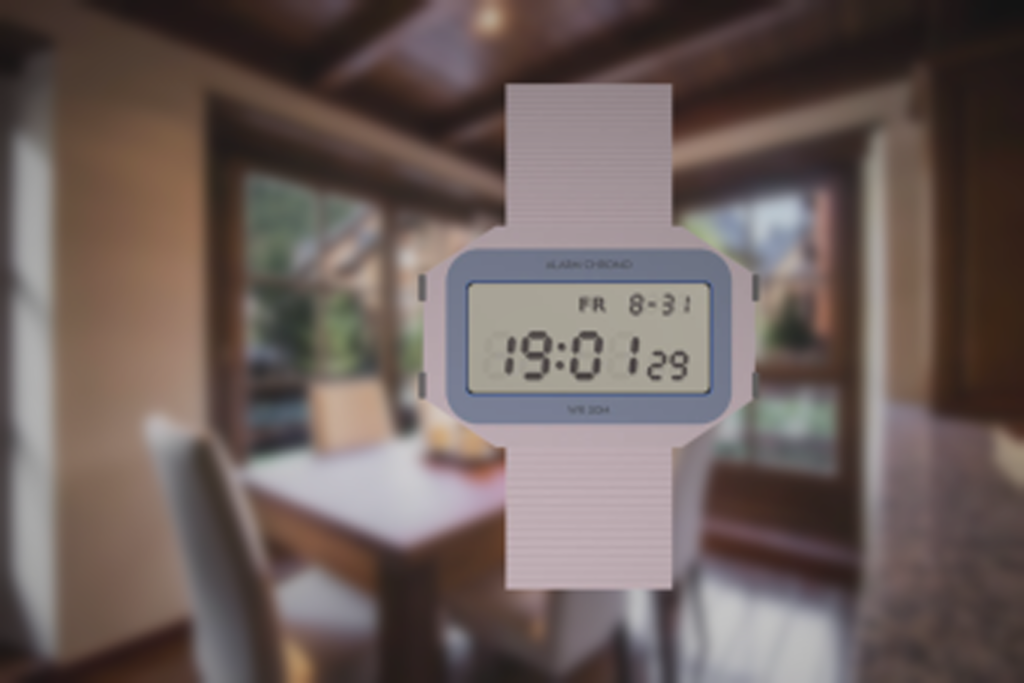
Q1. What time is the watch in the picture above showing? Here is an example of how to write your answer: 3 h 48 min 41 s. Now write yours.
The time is 19 h 01 min 29 s
